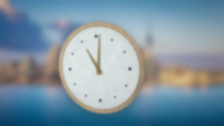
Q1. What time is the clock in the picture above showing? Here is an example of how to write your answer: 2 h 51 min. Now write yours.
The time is 11 h 01 min
